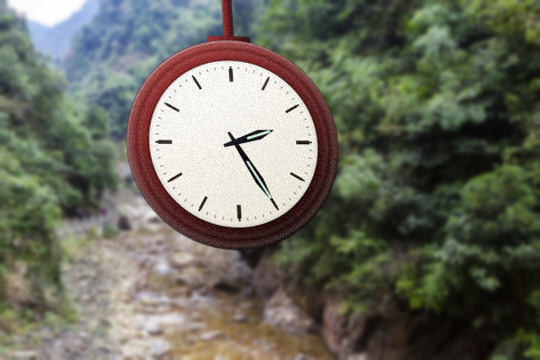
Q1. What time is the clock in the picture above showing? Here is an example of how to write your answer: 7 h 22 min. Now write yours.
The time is 2 h 25 min
